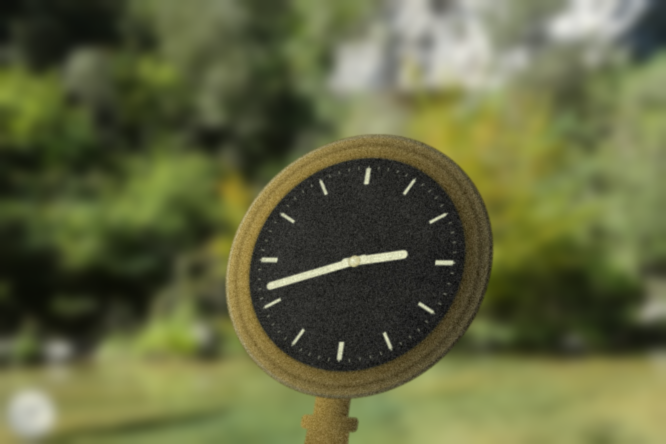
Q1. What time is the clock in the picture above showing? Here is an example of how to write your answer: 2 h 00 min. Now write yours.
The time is 2 h 42 min
